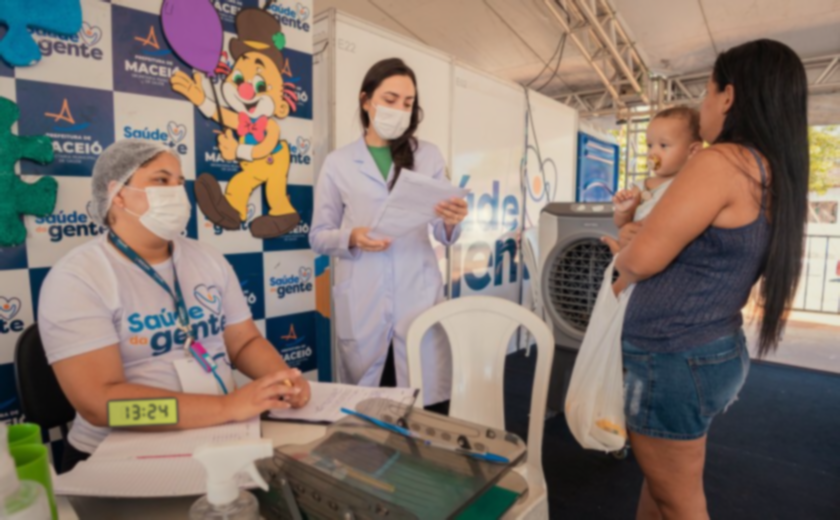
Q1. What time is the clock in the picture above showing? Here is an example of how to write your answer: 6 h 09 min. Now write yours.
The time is 13 h 24 min
